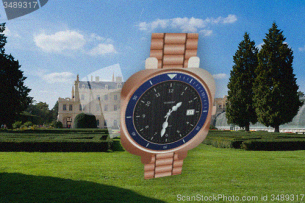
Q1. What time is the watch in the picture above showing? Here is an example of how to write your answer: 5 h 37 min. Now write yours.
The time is 1 h 32 min
